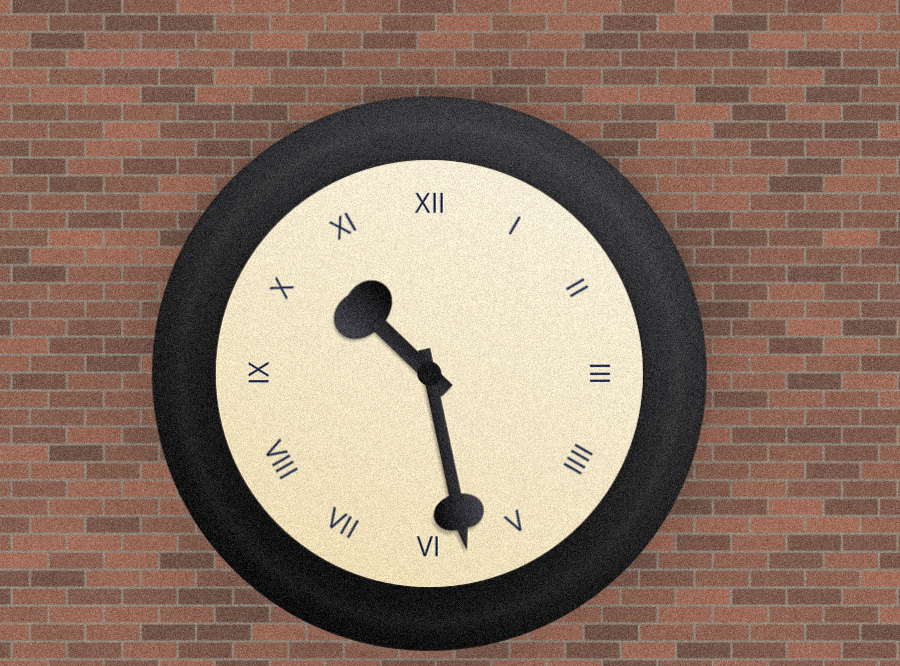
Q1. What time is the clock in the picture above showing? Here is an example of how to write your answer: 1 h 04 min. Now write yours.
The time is 10 h 28 min
